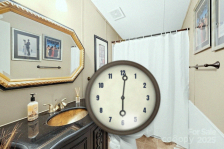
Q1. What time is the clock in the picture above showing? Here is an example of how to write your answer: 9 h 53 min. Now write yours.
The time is 6 h 01 min
